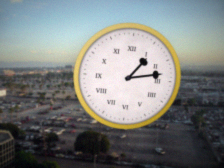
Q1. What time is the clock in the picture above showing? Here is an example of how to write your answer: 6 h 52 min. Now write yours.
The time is 1 h 13 min
